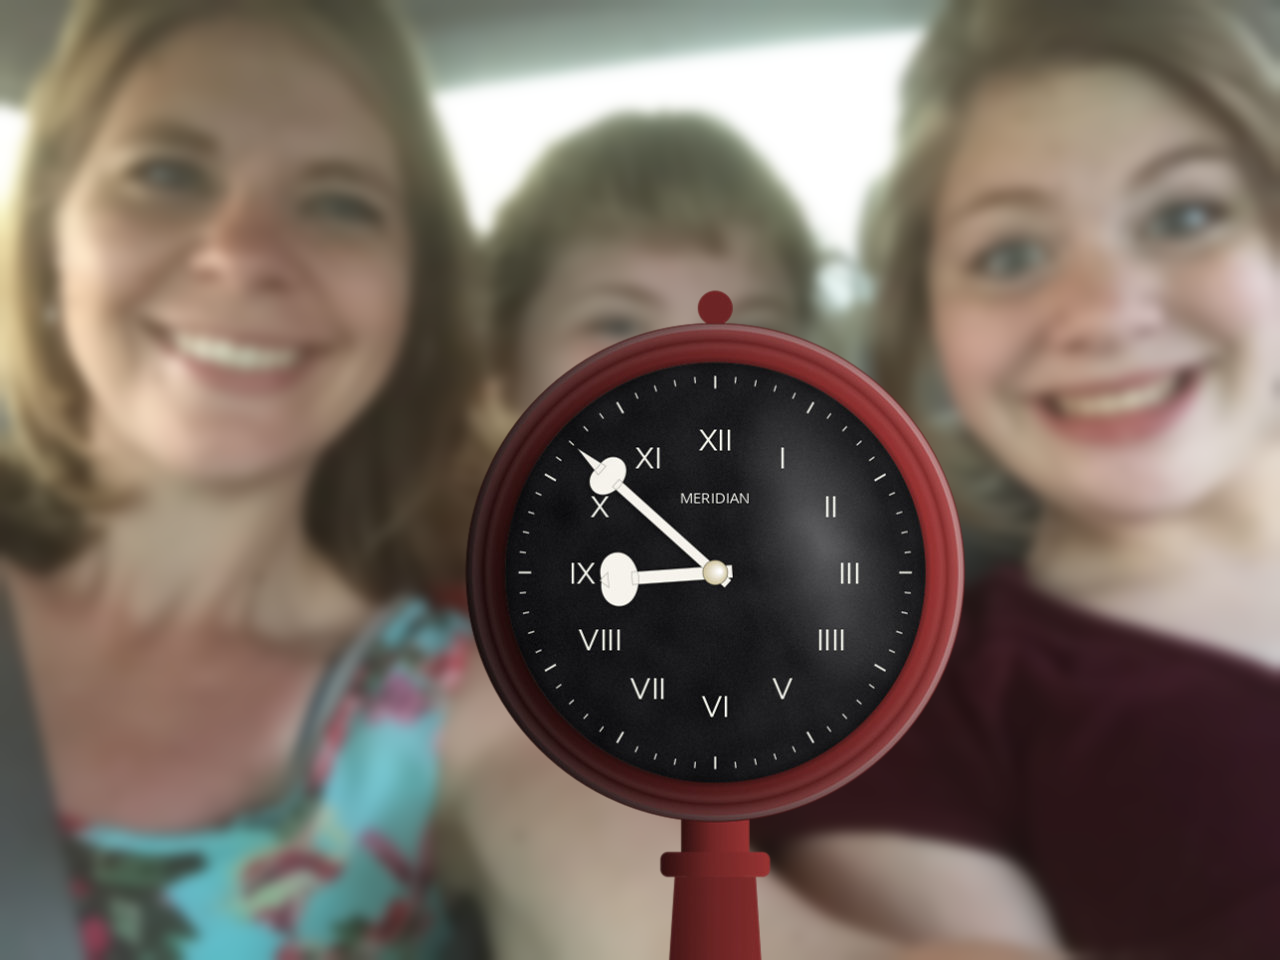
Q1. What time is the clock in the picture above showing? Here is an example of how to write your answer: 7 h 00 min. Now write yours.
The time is 8 h 52 min
